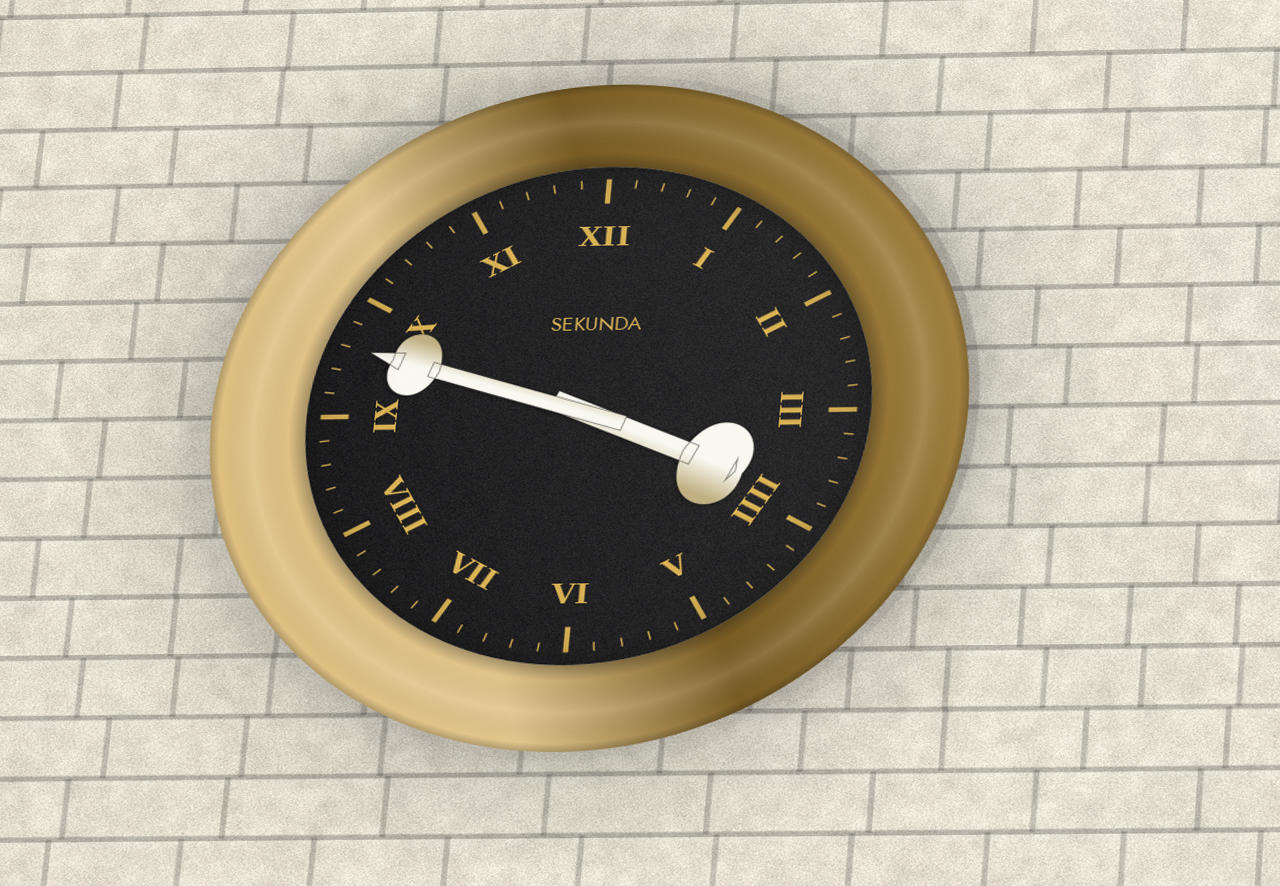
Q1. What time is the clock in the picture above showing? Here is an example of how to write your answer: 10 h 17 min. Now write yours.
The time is 3 h 48 min
